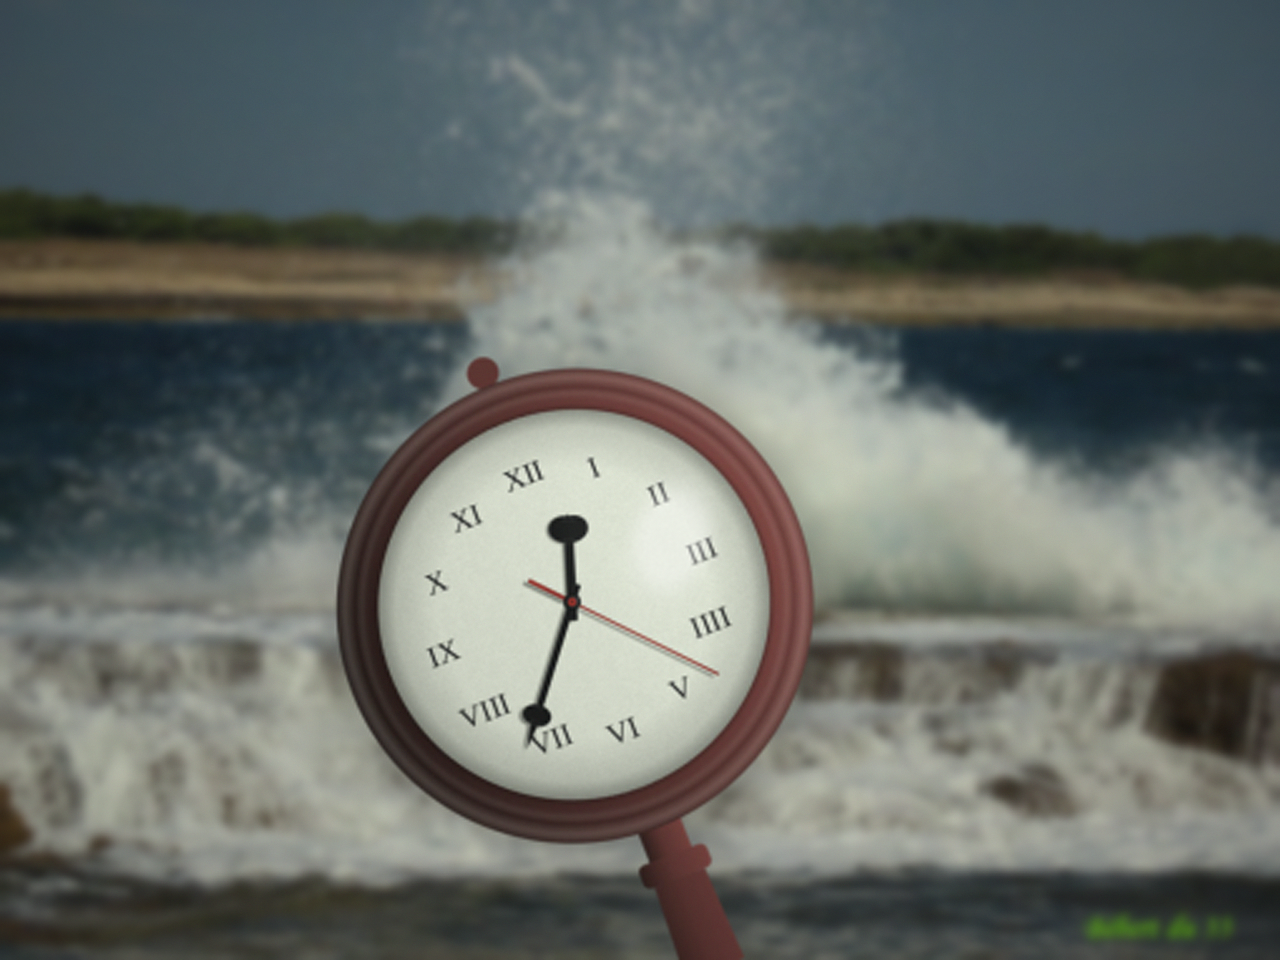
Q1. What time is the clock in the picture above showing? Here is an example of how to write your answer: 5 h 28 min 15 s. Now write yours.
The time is 12 h 36 min 23 s
